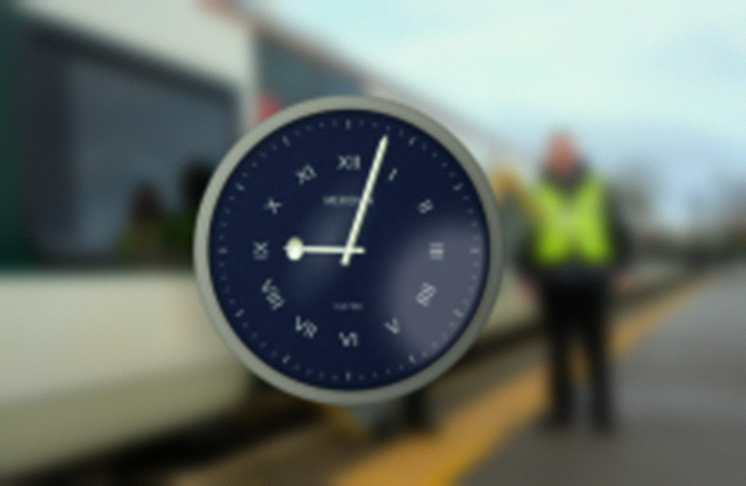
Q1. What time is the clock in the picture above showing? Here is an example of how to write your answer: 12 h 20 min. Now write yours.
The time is 9 h 03 min
